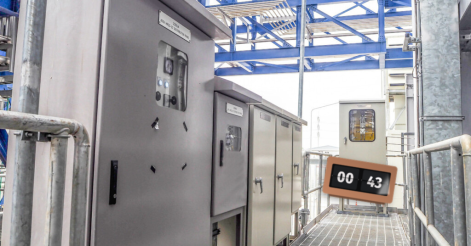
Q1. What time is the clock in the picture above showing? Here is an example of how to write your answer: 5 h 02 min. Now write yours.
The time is 0 h 43 min
